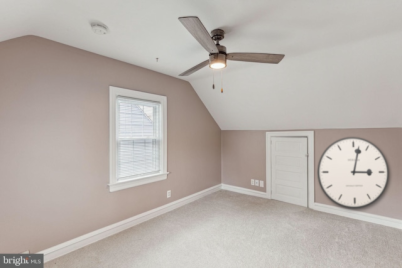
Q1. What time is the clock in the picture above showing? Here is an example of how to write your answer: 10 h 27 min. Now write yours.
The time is 3 h 02 min
